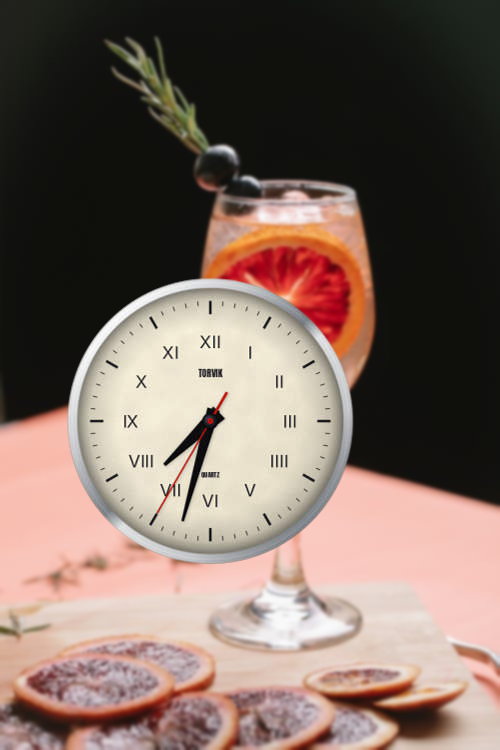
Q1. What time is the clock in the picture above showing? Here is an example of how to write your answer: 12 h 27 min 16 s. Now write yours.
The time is 7 h 32 min 35 s
